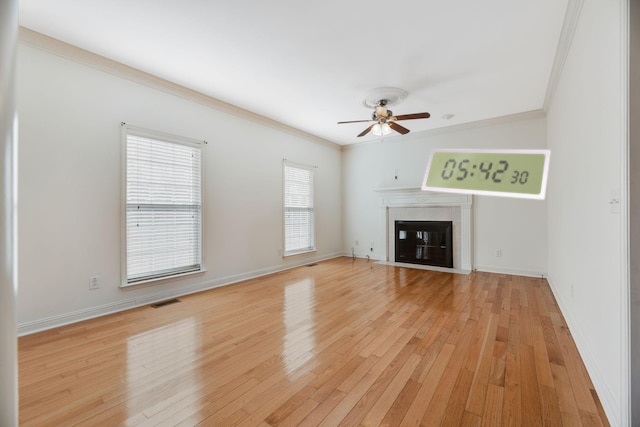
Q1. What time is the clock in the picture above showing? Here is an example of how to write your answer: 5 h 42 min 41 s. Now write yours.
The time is 5 h 42 min 30 s
